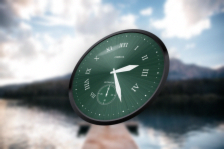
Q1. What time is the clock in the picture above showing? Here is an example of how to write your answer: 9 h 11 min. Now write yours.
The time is 2 h 25 min
